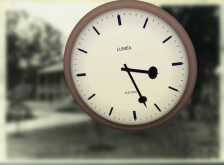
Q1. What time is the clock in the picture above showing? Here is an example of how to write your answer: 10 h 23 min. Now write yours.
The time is 3 h 27 min
